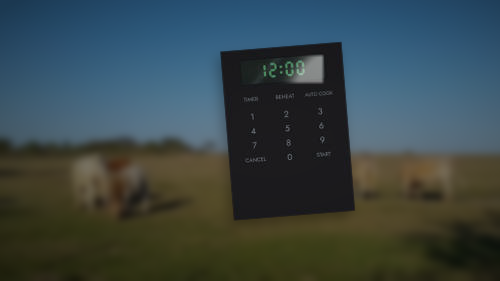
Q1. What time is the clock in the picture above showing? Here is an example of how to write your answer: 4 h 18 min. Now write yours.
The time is 12 h 00 min
